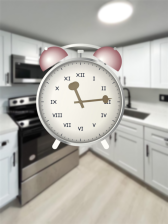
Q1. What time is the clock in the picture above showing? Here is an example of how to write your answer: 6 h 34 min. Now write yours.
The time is 11 h 14 min
